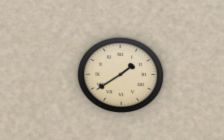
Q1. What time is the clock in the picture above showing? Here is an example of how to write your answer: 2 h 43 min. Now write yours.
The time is 1 h 39 min
